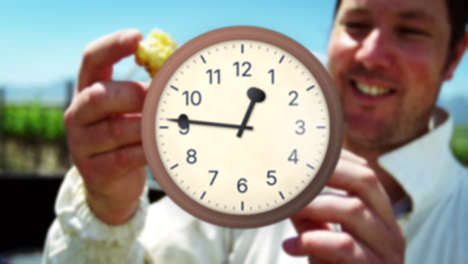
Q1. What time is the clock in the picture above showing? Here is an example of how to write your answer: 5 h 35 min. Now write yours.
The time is 12 h 46 min
